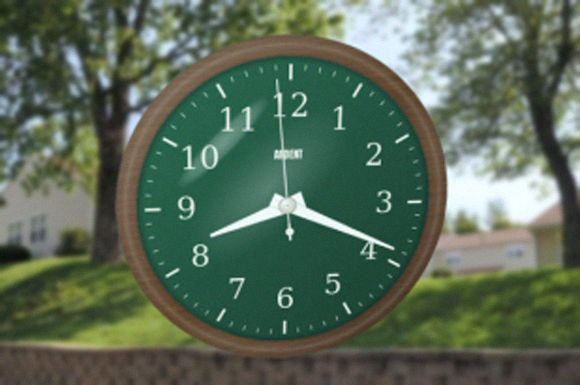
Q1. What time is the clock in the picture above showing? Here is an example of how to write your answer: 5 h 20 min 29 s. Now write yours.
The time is 8 h 18 min 59 s
